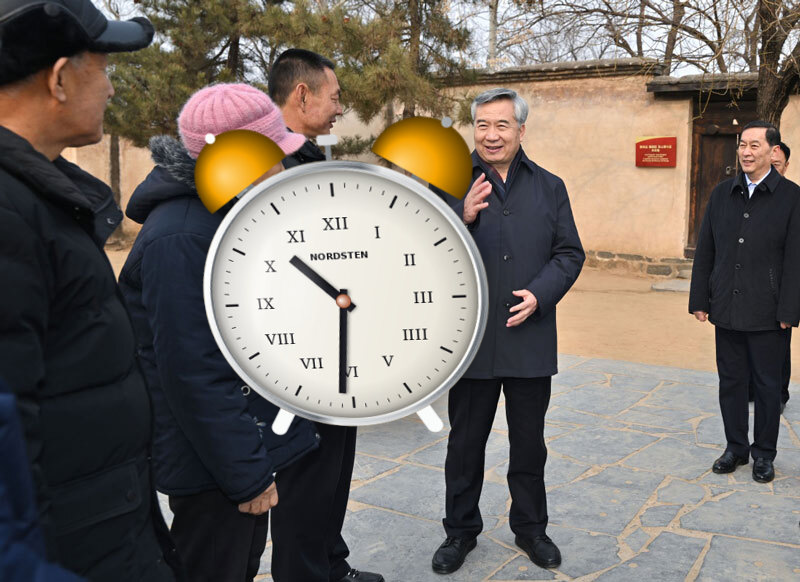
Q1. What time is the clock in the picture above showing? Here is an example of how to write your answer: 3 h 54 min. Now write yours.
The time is 10 h 31 min
